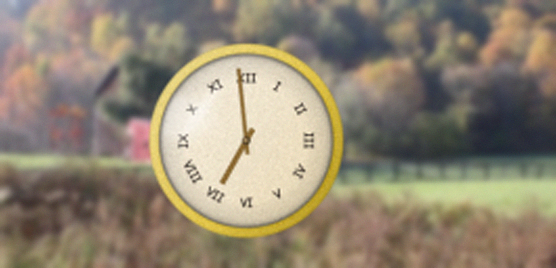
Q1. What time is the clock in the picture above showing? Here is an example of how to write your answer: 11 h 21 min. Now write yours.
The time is 6 h 59 min
